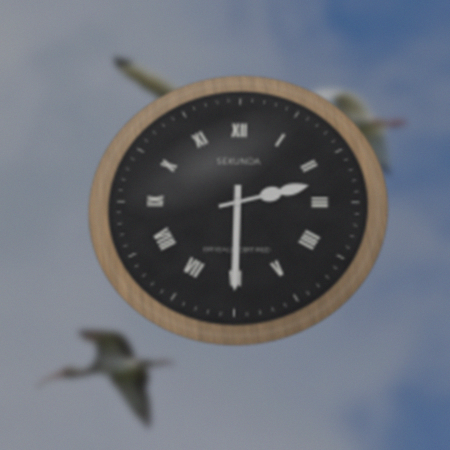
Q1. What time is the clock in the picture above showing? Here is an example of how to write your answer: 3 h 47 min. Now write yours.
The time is 2 h 30 min
